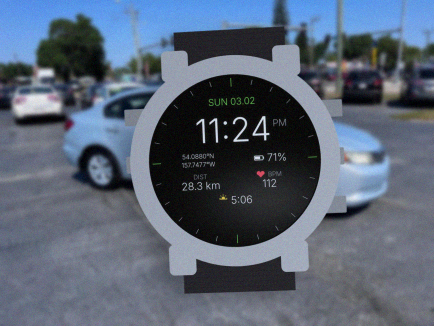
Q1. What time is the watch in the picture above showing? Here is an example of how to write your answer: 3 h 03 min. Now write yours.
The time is 11 h 24 min
